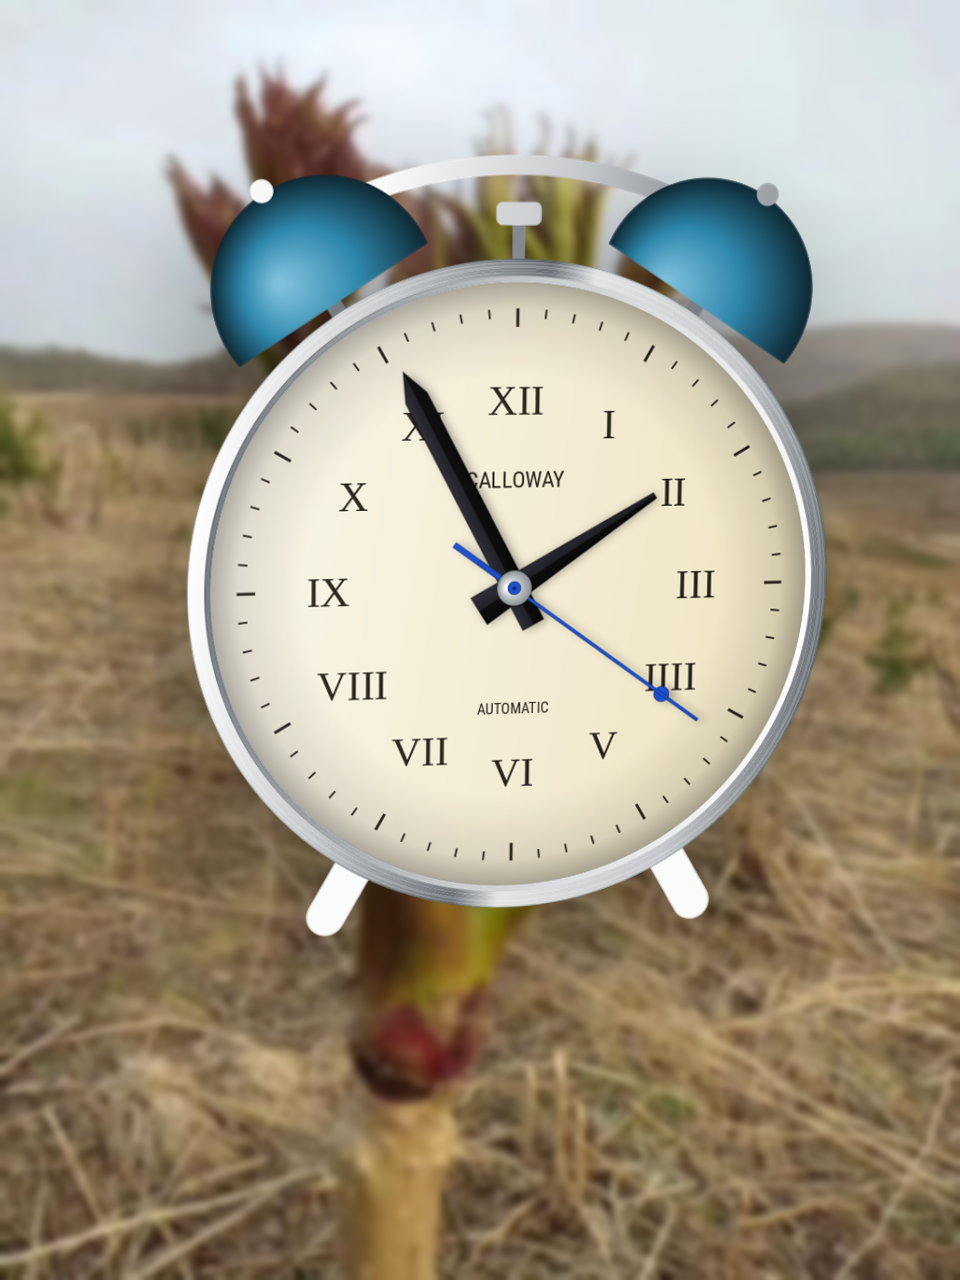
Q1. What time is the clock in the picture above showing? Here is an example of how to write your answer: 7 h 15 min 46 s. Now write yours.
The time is 1 h 55 min 21 s
